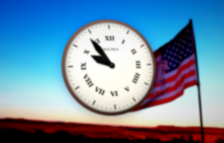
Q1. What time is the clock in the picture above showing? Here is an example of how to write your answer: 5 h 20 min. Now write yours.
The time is 9 h 54 min
